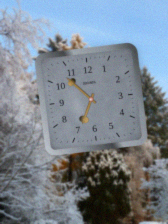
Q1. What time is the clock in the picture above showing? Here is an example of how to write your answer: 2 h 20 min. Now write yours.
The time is 6 h 53 min
